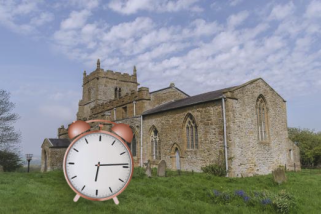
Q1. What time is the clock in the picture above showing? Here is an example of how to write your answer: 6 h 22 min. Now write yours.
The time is 6 h 14 min
